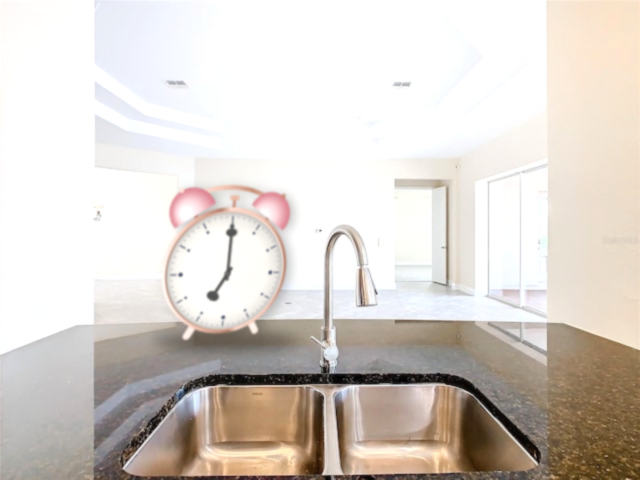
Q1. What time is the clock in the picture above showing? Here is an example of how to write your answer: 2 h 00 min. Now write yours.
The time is 7 h 00 min
